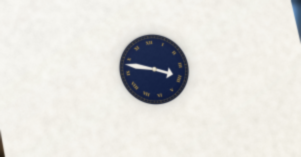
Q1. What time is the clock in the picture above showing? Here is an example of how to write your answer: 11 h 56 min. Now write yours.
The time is 3 h 48 min
